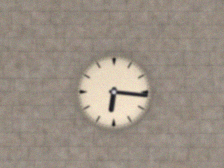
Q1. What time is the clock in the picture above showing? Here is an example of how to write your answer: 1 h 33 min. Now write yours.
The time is 6 h 16 min
